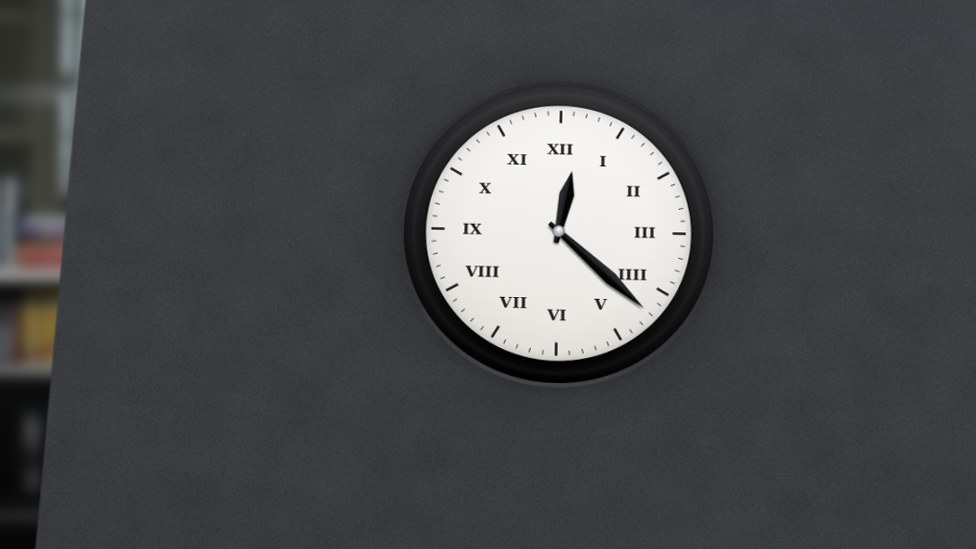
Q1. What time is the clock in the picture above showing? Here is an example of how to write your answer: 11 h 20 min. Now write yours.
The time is 12 h 22 min
